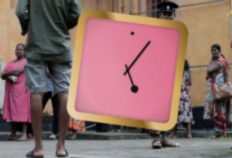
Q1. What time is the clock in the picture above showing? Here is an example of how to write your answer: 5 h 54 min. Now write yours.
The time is 5 h 05 min
